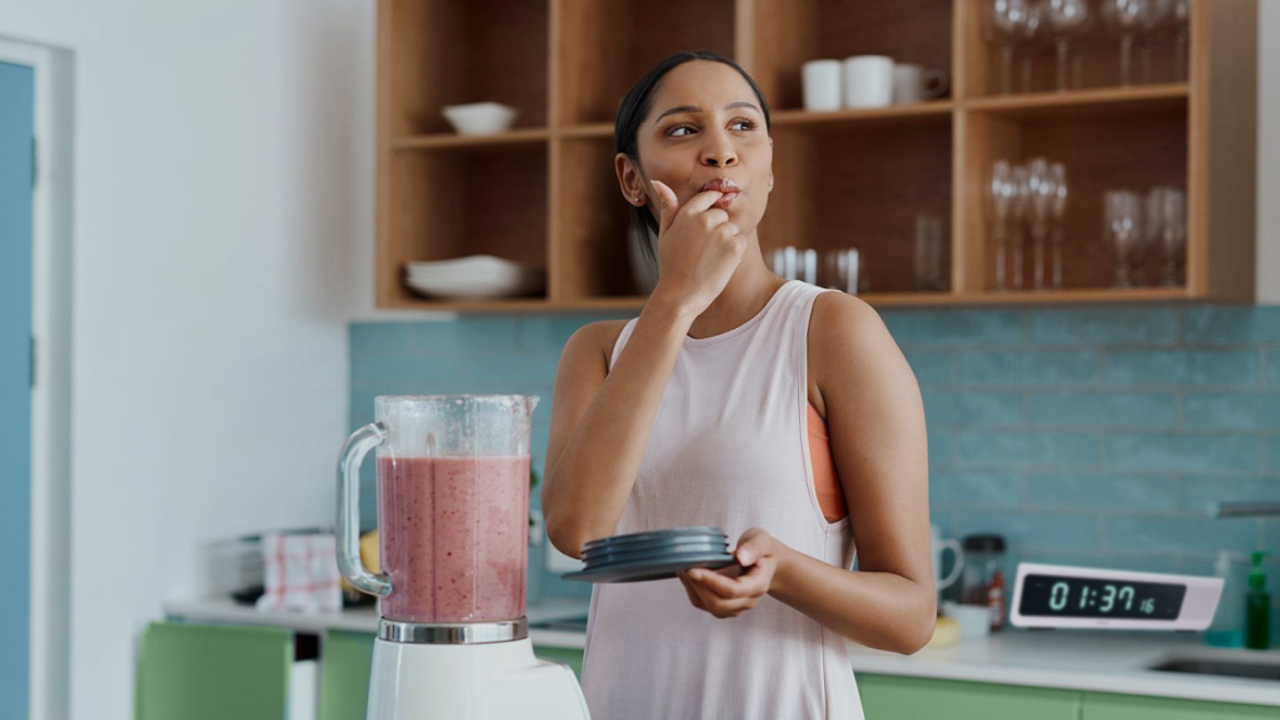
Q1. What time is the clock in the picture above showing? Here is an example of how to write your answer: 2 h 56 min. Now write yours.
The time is 1 h 37 min
